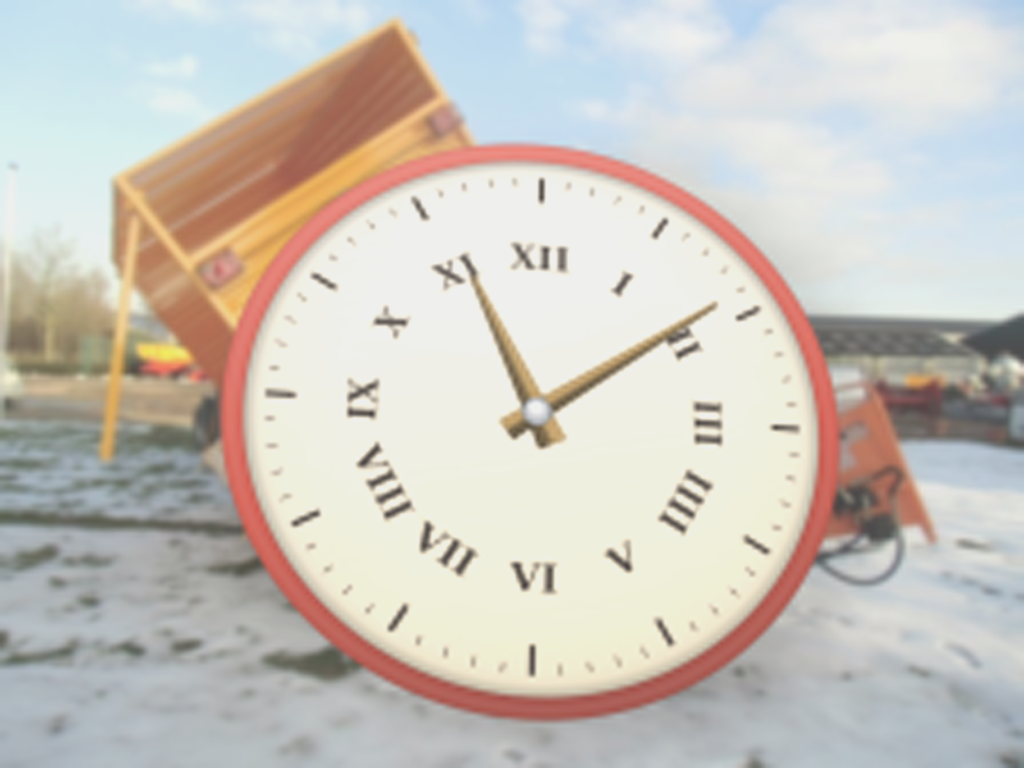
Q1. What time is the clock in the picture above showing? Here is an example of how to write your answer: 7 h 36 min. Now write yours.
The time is 11 h 09 min
